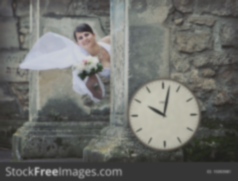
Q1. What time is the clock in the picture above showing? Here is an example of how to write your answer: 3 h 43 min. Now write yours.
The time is 10 h 02 min
